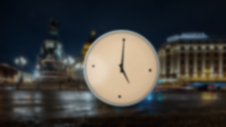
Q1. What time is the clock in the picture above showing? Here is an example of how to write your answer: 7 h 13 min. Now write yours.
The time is 5 h 00 min
